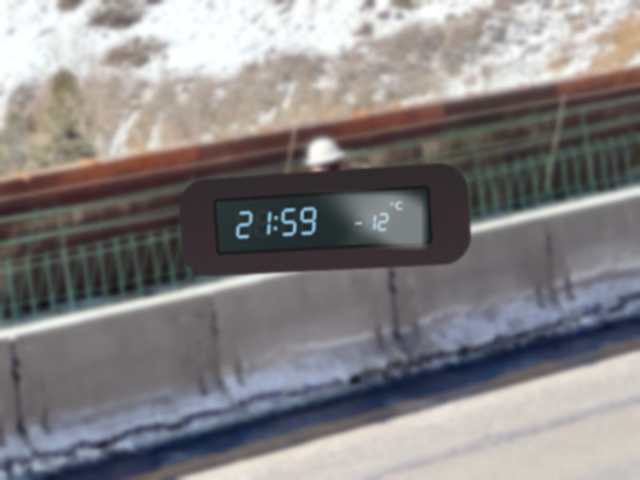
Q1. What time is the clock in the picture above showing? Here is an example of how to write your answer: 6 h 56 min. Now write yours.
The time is 21 h 59 min
